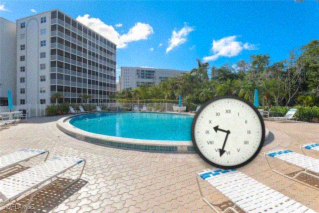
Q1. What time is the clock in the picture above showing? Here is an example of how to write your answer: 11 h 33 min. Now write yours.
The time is 9 h 33 min
